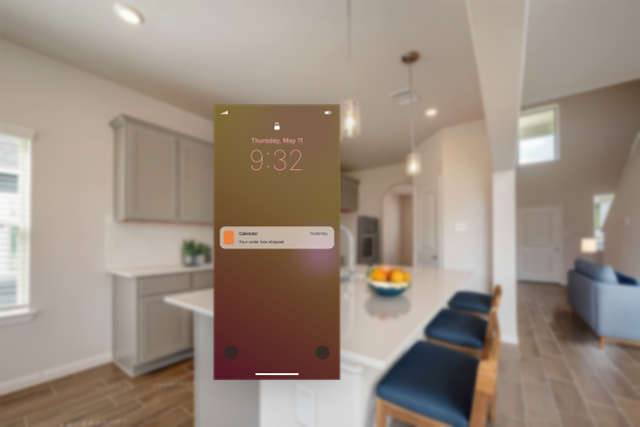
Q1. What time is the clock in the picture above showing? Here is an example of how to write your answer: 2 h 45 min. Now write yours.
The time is 9 h 32 min
